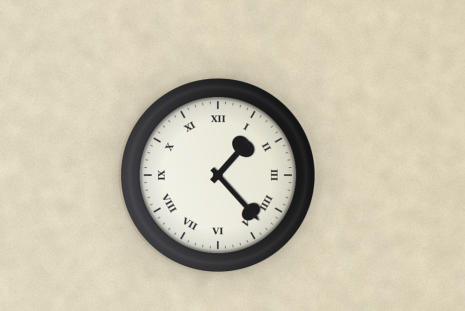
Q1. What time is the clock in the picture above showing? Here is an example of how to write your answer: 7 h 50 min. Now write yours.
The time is 1 h 23 min
